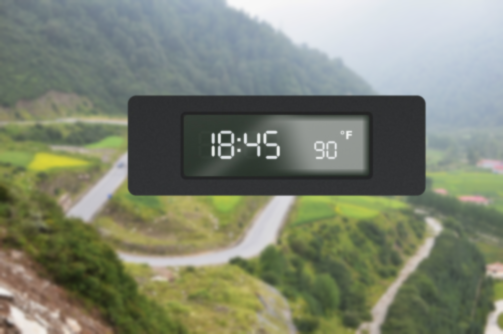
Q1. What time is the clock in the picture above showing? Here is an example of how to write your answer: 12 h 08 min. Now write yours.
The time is 18 h 45 min
